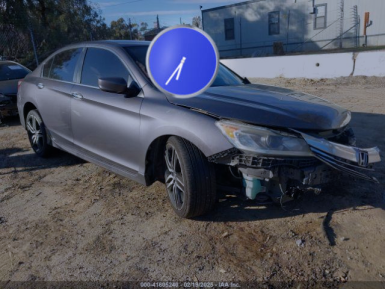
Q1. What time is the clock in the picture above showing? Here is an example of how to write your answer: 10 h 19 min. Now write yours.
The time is 6 h 36 min
